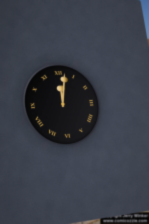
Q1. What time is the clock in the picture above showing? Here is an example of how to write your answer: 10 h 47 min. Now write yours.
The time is 12 h 02 min
